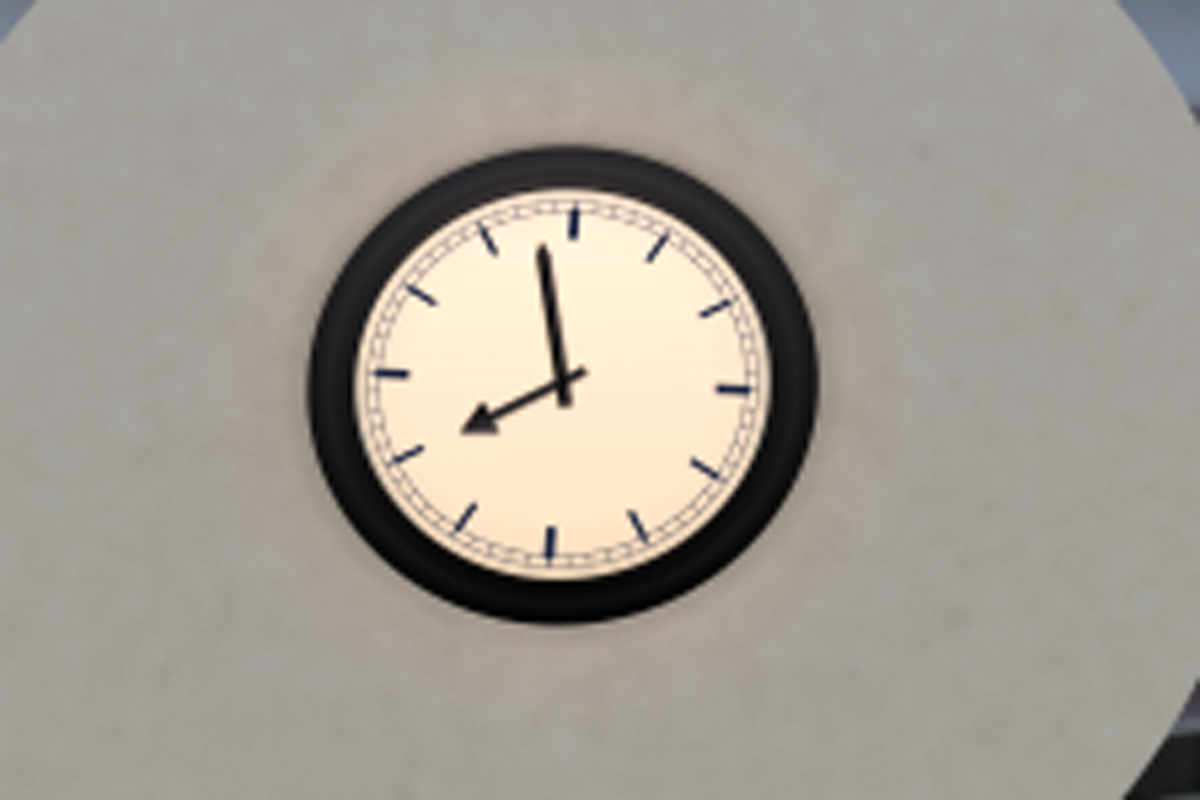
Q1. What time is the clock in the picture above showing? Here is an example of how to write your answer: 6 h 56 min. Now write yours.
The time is 7 h 58 min
